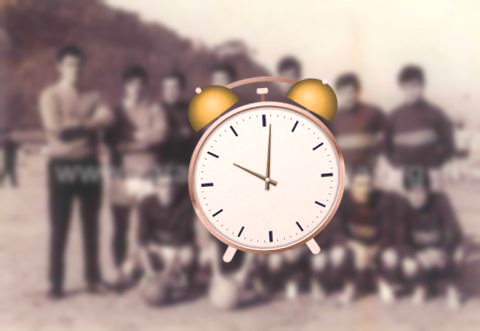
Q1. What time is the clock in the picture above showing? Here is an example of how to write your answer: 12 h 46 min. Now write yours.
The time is 10 h 01 min
